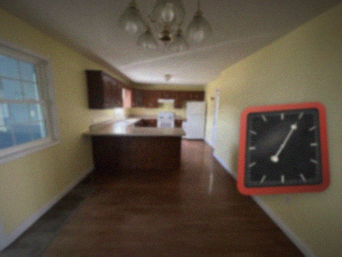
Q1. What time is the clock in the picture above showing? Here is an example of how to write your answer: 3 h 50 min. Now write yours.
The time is 7 h 05 min
